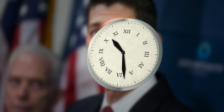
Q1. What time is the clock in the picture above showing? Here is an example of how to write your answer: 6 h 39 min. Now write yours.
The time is 10 h 28 min
